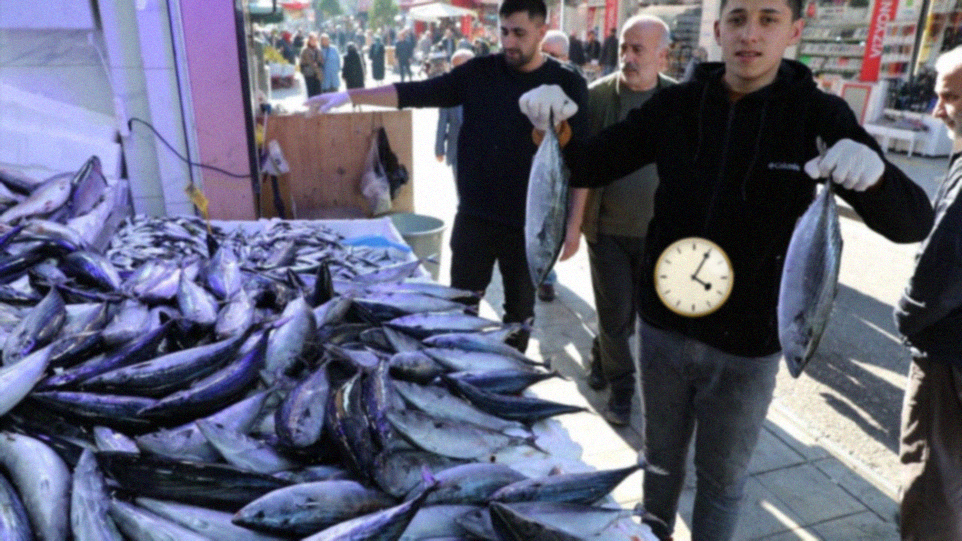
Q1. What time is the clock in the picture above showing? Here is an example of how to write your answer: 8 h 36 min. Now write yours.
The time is 4 h 05 min
